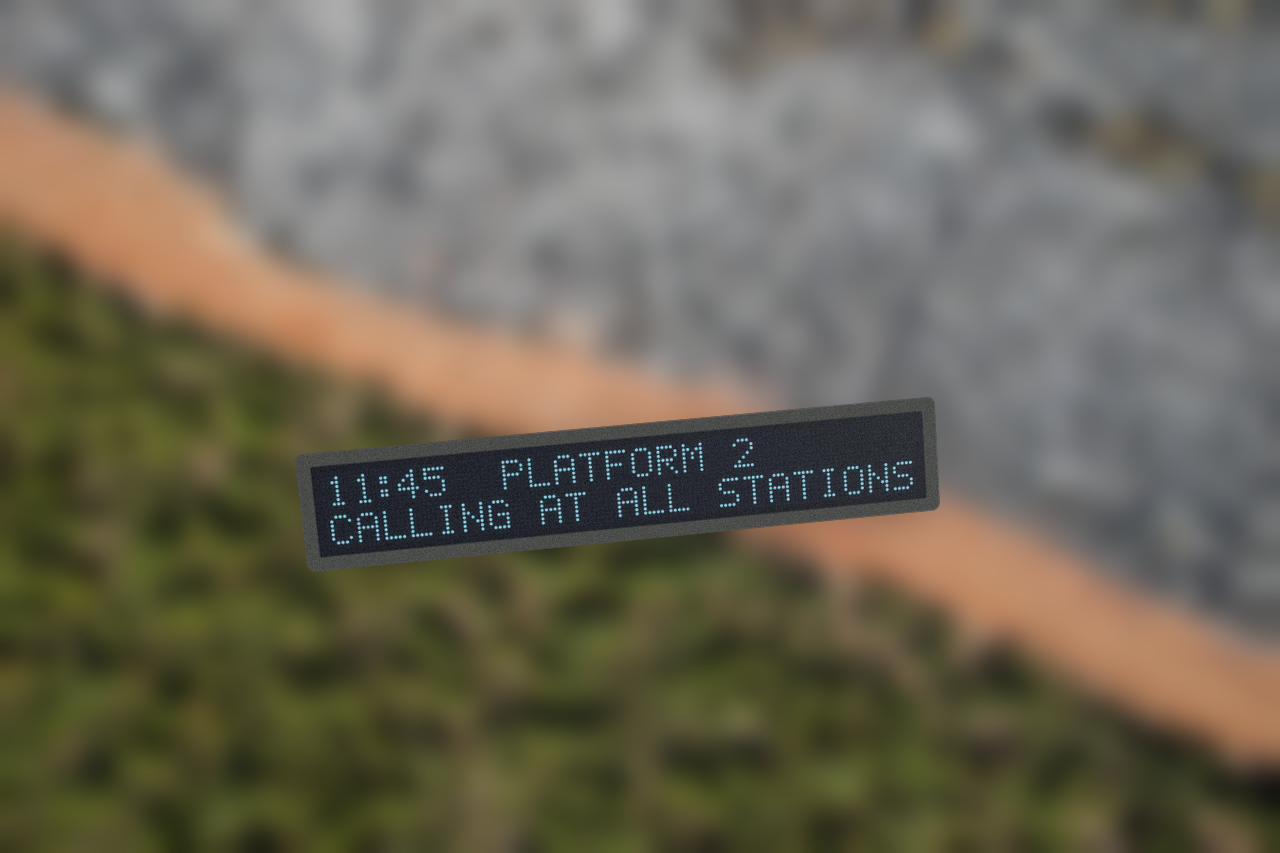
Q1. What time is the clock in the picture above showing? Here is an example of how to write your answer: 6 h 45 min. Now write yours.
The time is 11 h 45 min
